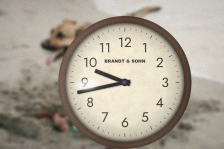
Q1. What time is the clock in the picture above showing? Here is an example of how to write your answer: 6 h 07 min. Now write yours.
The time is 9 h 43 min
